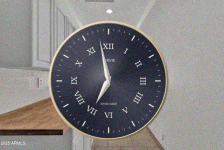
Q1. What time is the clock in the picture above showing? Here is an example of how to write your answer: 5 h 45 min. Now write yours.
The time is 6 h 58 min
